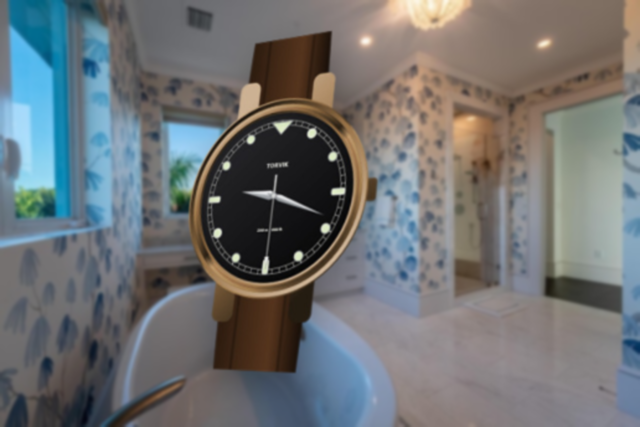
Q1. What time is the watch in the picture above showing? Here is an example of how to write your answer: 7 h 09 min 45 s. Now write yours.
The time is 9 h 18 min 30 s
